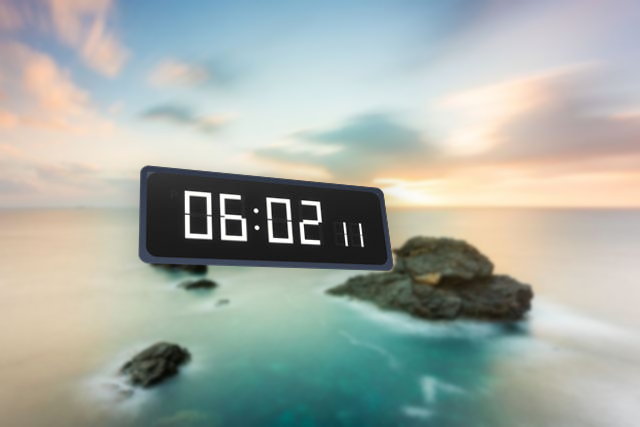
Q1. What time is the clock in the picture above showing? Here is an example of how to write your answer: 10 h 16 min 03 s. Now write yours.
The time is 6 h 02 min 11 s
